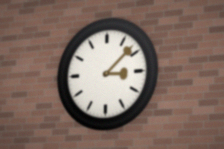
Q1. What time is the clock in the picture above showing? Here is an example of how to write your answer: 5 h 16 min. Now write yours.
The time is 3 h 08 min
